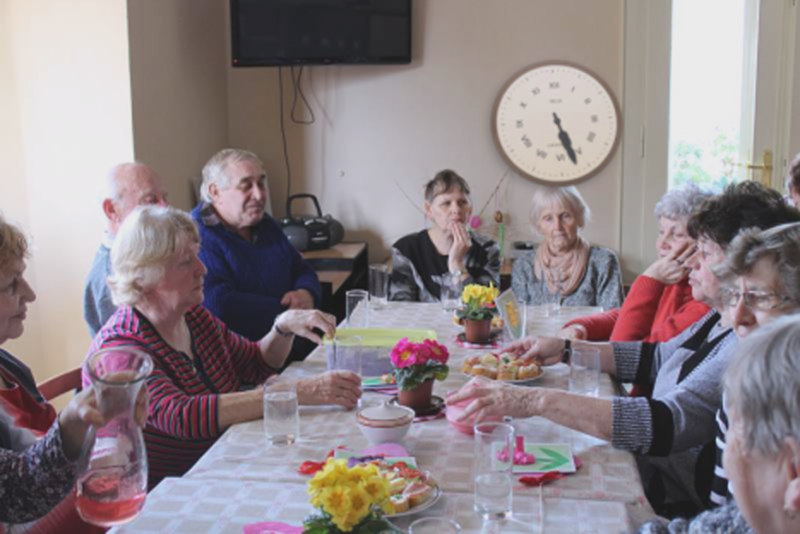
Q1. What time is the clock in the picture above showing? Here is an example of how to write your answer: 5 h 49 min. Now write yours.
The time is 5 h 27 min
